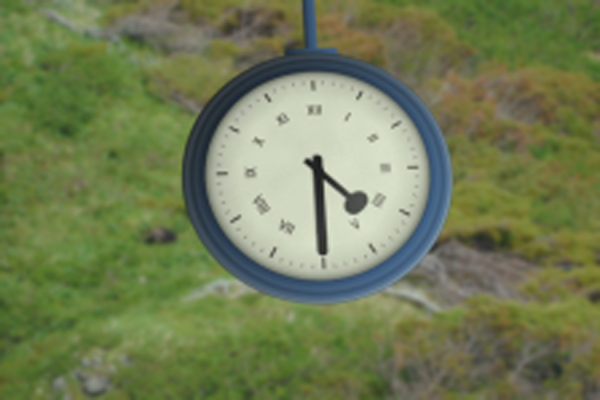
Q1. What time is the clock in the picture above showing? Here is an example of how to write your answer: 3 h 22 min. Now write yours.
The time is 4 h 30 min
